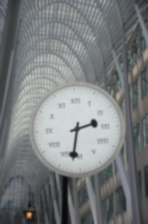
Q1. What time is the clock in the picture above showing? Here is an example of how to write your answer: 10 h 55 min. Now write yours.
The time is 2 h 32 min
